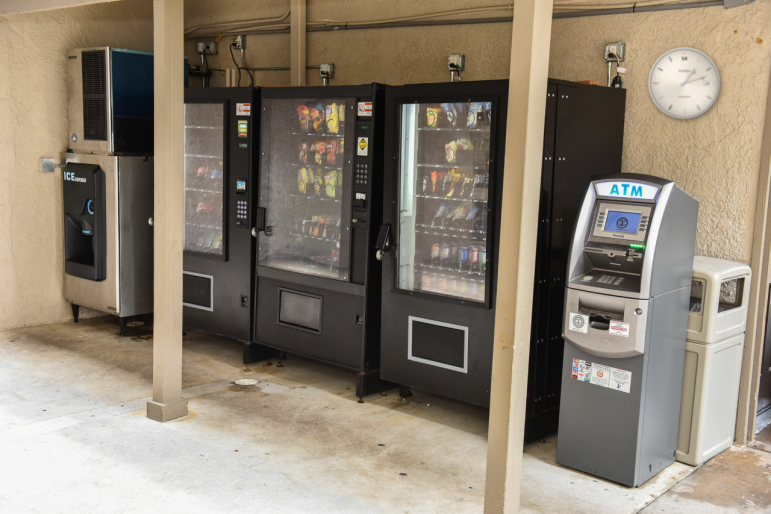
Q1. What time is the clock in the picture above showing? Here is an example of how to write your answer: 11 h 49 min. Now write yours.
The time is 1 h 12 min
